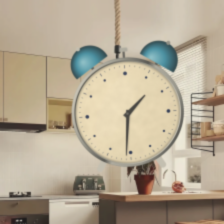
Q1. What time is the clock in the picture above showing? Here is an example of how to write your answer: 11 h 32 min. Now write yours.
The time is 1 h 31 min
